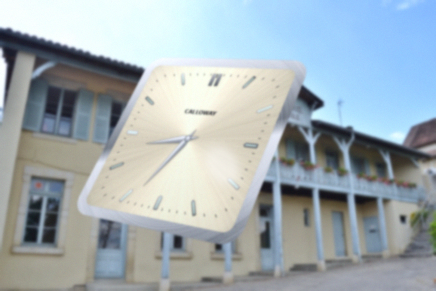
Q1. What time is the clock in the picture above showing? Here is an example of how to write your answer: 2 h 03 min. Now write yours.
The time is 8 h 34 min
